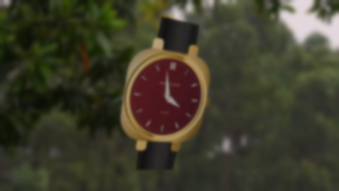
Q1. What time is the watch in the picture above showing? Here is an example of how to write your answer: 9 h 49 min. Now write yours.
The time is 3 h 58 min
